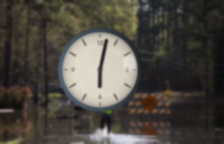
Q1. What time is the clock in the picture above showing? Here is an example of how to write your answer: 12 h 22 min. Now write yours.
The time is 6 h 02 min
